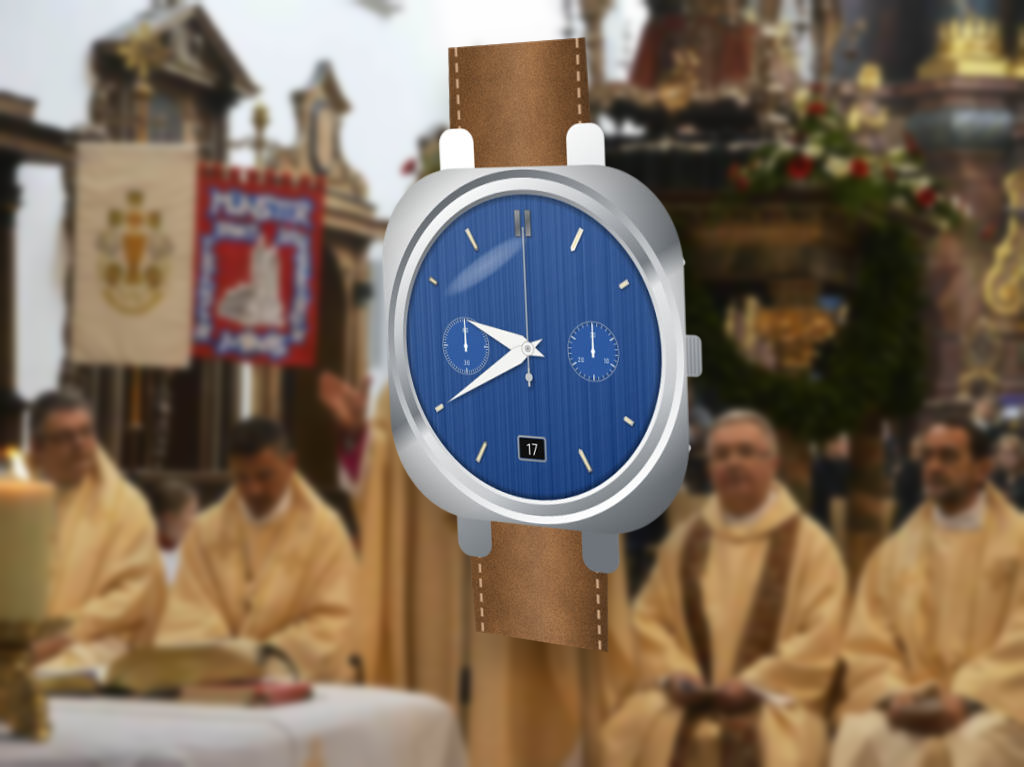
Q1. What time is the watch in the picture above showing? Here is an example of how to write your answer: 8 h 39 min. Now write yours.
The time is 9 h 40 min
